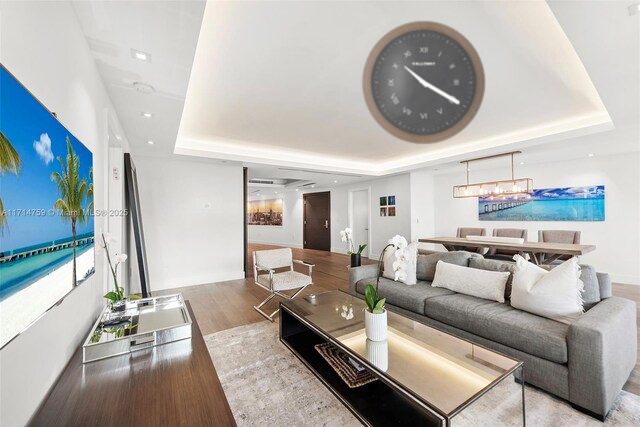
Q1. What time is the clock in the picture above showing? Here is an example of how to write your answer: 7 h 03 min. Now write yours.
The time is 10 h 20 min
